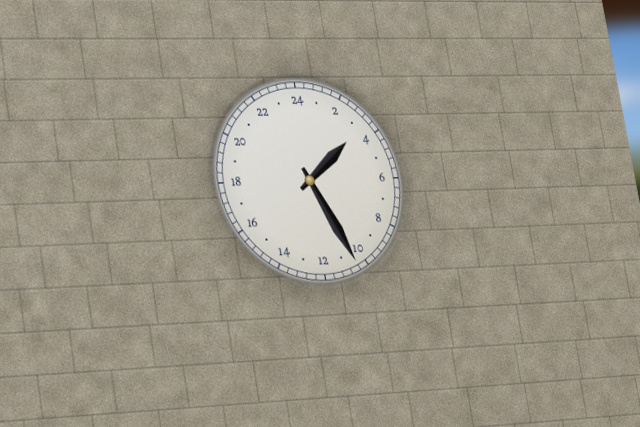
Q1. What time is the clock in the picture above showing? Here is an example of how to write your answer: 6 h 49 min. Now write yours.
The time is 3 h 26 min
